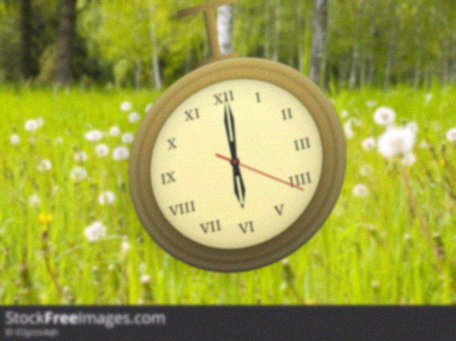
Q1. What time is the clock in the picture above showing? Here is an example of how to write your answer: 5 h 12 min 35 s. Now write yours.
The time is 6 h 00 min 21 s
